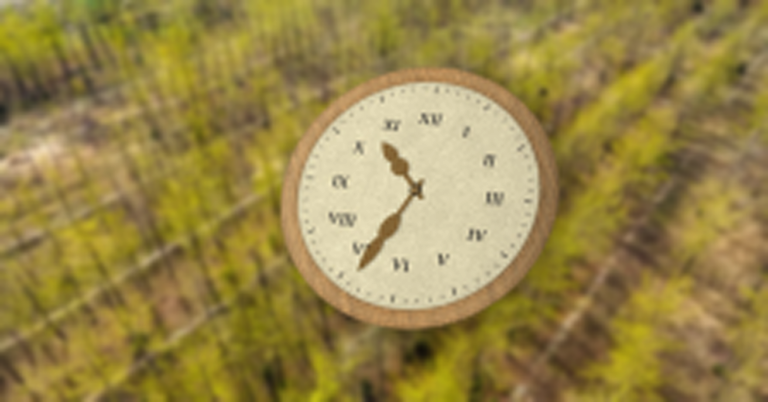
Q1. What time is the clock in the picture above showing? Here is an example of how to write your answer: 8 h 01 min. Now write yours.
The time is 10 h 34 min
